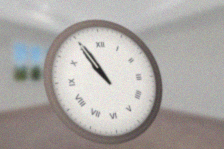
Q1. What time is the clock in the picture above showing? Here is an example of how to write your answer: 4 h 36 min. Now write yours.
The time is 10 h 55 min
